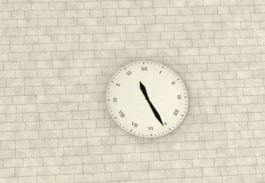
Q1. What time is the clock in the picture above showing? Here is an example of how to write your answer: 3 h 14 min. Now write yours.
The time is 11 h 26 min
